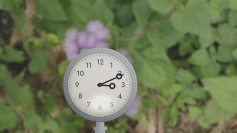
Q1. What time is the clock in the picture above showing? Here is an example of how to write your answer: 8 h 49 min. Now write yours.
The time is 3 h 11 min
